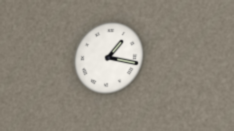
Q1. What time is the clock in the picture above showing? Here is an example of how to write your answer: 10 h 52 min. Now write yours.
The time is 1 h 17 min
